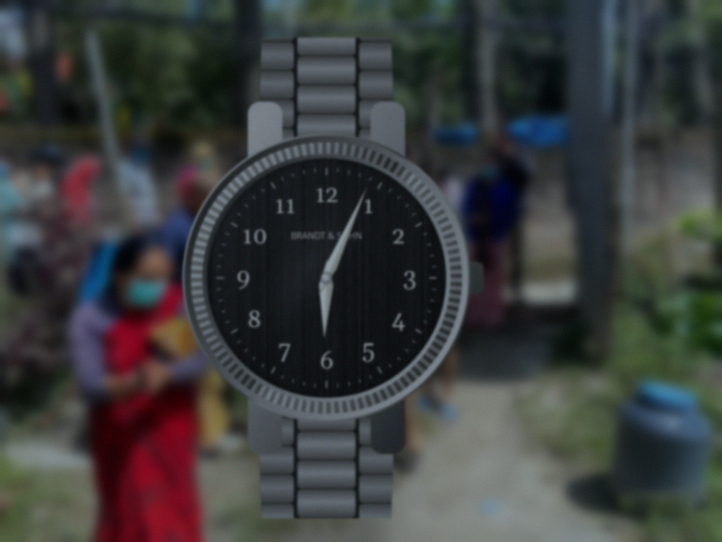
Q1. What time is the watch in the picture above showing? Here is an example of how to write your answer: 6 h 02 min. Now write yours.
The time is 6 h 04 min
